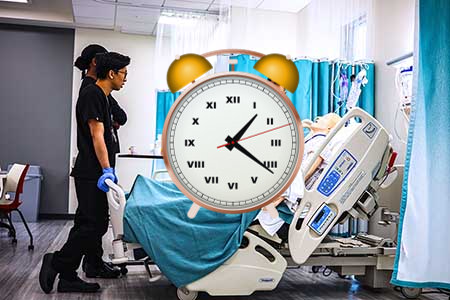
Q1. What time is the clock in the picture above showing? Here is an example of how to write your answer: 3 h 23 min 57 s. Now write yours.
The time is 1 h 21 min 12 s
